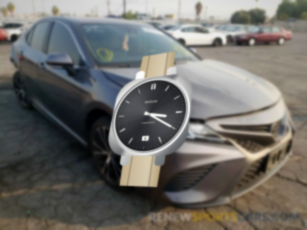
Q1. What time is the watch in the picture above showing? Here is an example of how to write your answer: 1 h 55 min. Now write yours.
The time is 3 h 20 min
